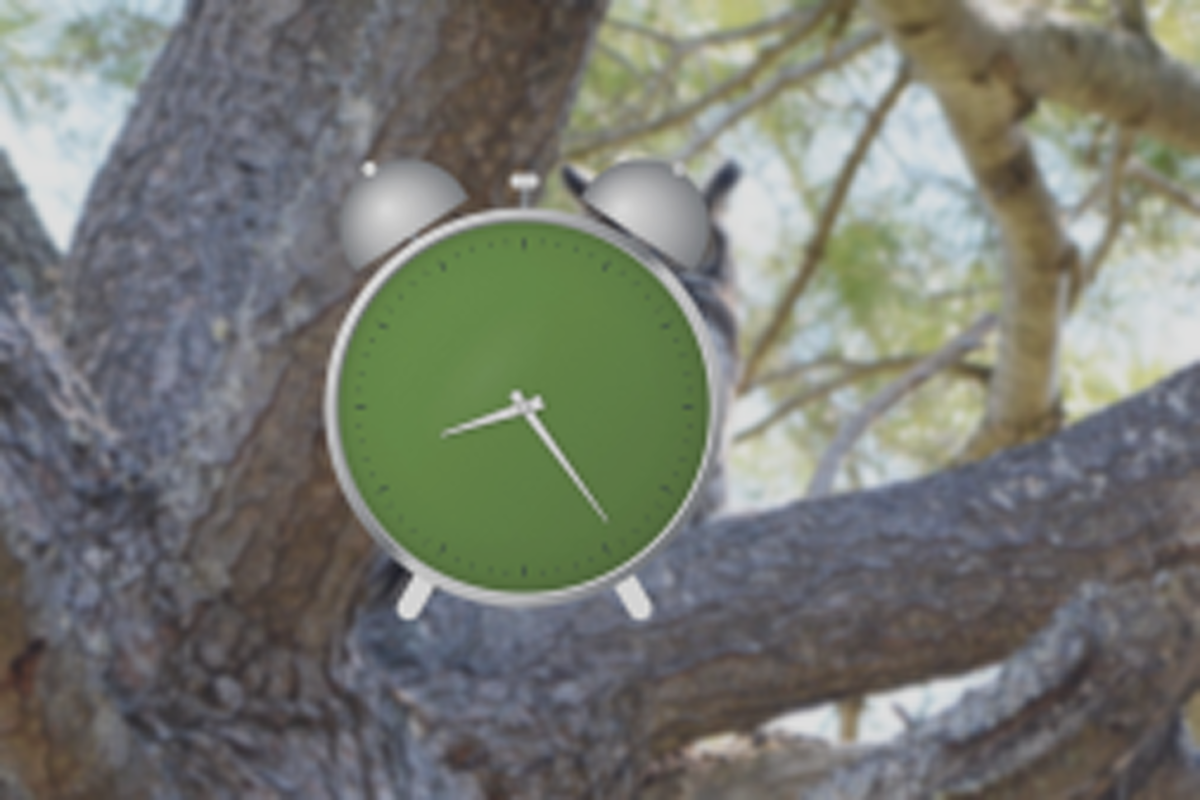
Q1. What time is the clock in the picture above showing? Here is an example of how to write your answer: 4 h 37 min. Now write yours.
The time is 8 h 24 min
